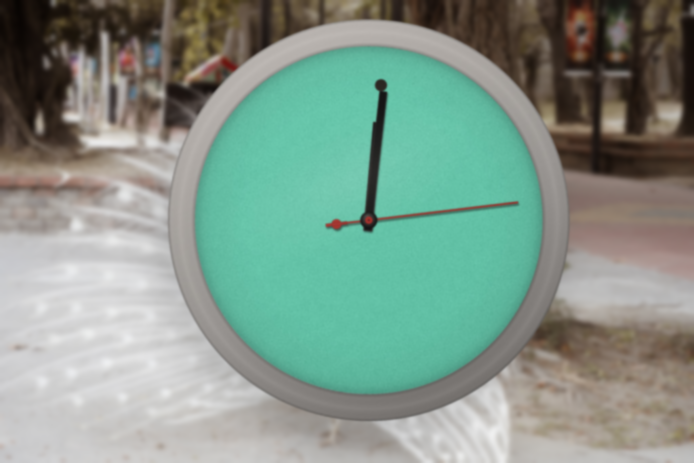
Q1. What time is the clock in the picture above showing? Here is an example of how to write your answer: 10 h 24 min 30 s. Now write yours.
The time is 12 h 00 min 13 s
